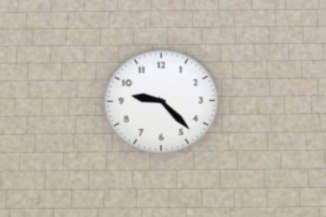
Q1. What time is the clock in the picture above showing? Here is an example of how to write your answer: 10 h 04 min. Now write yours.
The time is 9 h 23 min
